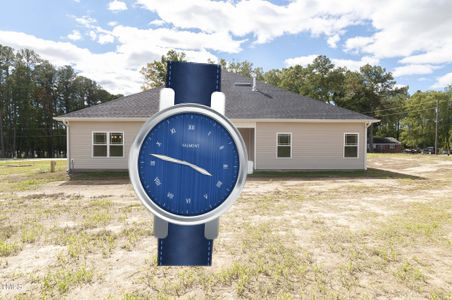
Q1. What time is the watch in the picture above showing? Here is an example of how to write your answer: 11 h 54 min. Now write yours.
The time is 3 h 47 min
